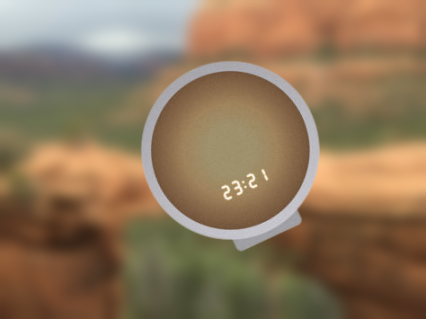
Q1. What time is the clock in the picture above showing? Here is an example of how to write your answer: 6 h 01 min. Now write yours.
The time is 23 h 21 min
